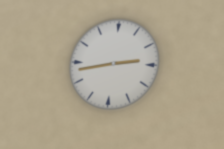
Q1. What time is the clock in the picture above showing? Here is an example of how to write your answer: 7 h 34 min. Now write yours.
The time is 2 h 43 min
